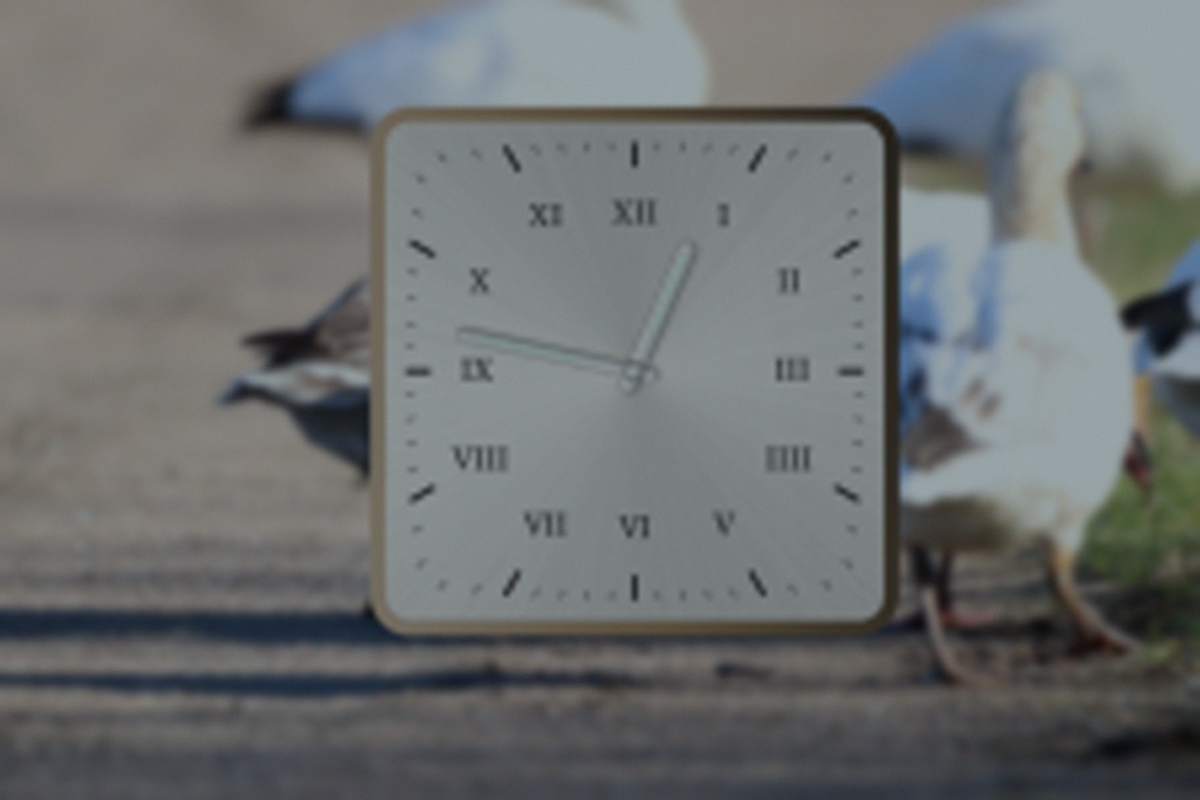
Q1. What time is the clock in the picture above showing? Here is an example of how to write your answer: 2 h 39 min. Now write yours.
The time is 12 h 47 min
